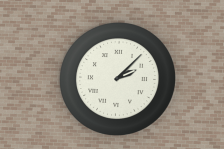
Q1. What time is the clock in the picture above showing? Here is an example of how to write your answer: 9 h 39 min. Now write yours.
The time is 2 h 07 min
